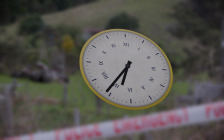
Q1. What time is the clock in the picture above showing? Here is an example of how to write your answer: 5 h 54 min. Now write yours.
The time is 6 h 36 min
